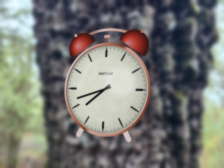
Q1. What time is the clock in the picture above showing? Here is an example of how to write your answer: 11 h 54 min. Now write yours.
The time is 7 h 42 min
